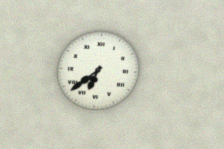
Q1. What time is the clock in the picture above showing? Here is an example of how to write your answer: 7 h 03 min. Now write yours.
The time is 6 h 38 min
